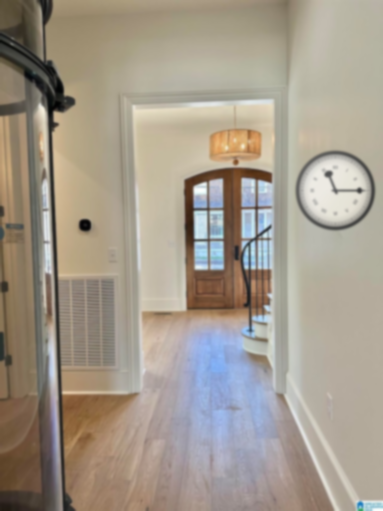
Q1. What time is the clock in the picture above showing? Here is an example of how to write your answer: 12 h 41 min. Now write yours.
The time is 11 h 15 min
